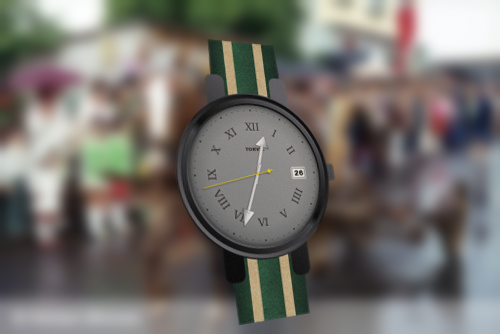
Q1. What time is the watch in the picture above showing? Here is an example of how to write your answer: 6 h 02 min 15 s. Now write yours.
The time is 12 h 33 min 43 s
